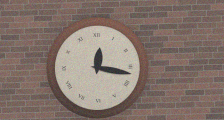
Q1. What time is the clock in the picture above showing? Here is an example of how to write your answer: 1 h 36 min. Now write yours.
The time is 12 h 17 min
